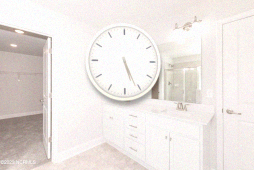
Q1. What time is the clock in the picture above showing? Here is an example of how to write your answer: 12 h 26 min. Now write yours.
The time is 5 h 26 min
